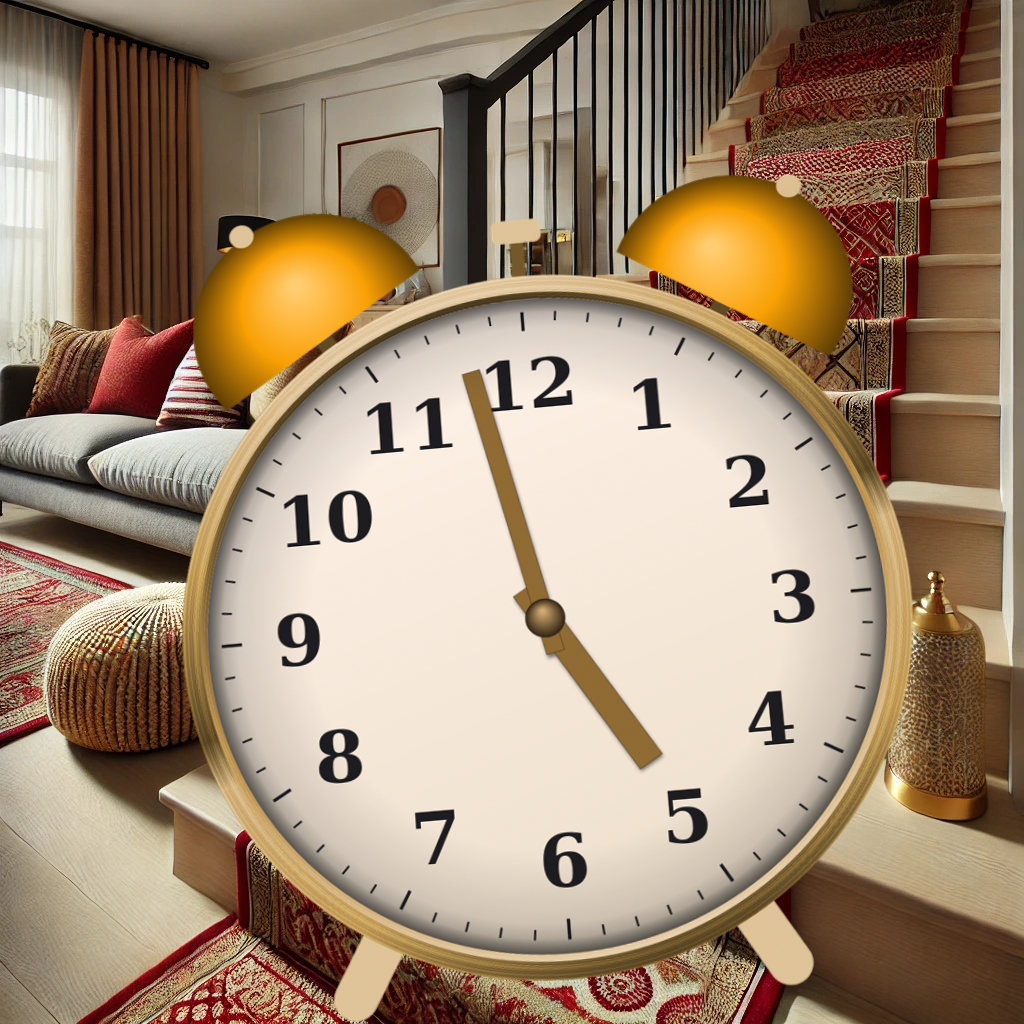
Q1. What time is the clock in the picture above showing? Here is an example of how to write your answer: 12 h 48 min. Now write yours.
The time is 4 h 58 min
